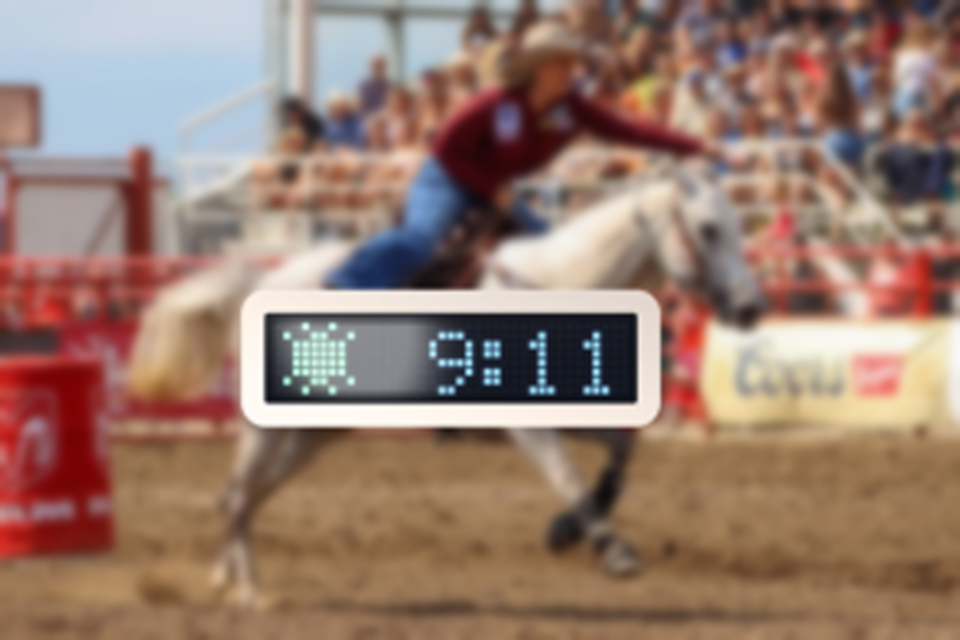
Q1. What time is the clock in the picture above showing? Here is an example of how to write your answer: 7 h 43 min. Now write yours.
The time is 9 h 11 min
